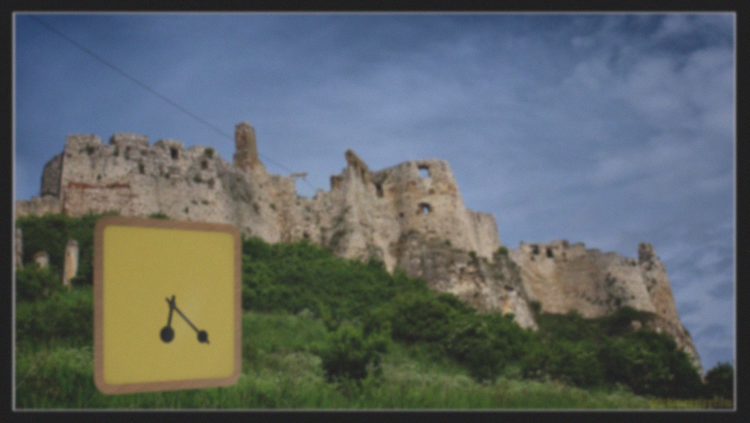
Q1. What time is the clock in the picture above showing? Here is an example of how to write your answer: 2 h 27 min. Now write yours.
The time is 6 h 22 min
